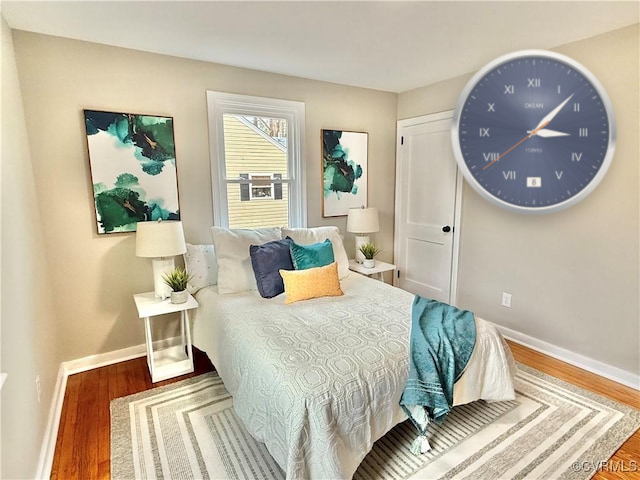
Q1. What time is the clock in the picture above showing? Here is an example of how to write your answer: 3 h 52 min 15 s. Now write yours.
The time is 3 h 07 min 39 s
